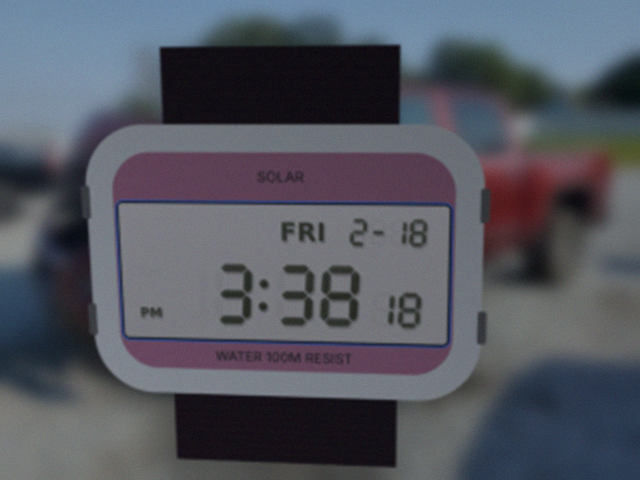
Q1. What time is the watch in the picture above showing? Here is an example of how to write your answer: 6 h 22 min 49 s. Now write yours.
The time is 3 h 38 min 18 s
